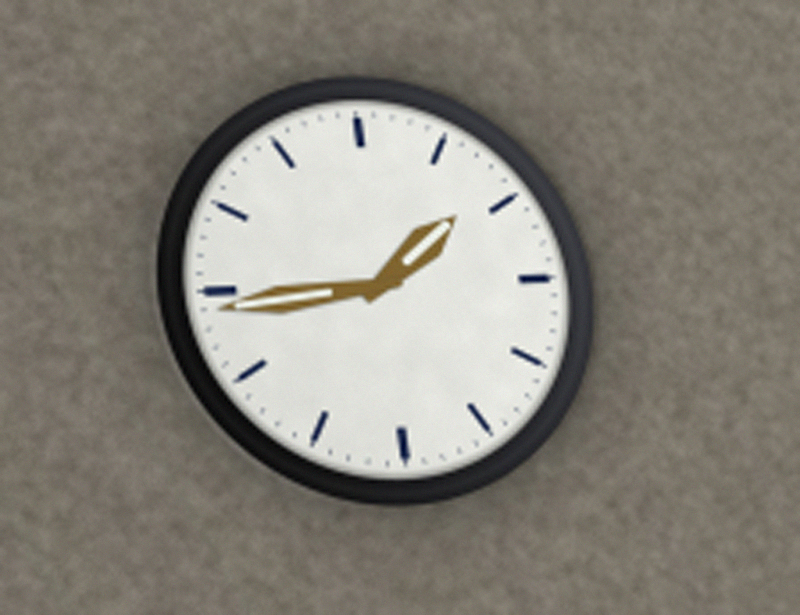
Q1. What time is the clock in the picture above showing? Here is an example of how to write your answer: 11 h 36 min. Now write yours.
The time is 1 h 44 min
